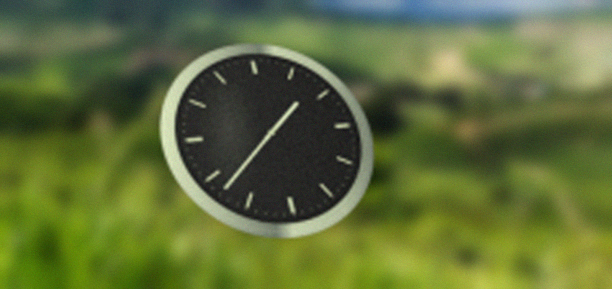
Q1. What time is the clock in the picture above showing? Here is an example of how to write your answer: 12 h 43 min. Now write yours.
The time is 1 h 38 min
